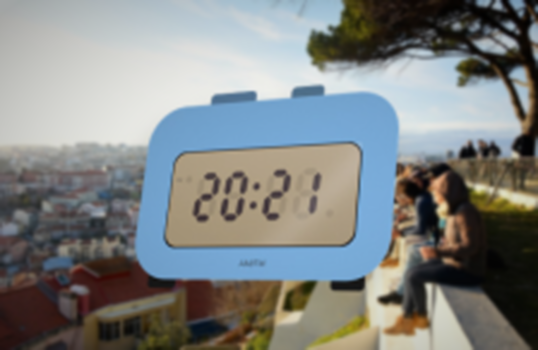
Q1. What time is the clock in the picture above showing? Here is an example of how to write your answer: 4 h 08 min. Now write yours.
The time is 20 h 21 min
